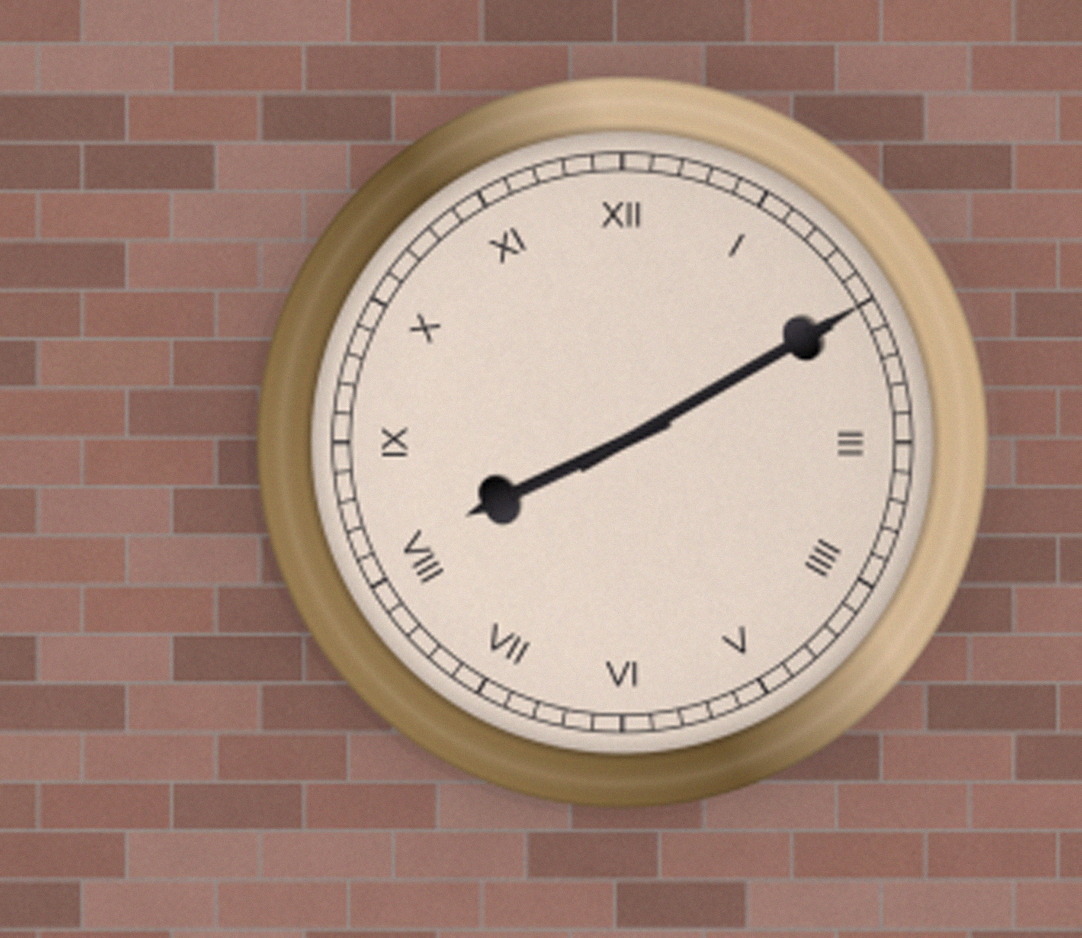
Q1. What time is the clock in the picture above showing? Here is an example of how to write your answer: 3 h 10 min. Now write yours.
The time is 8 h 10 min
